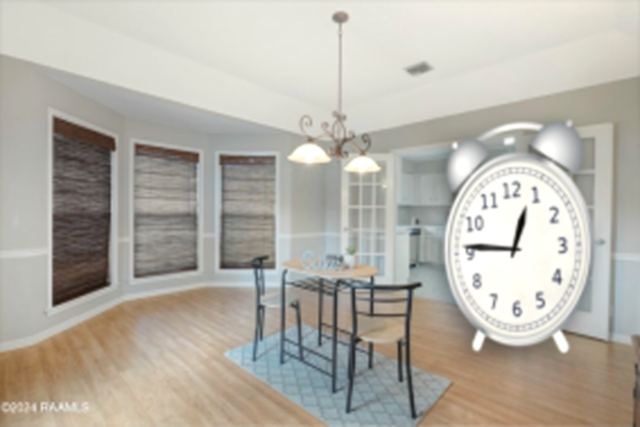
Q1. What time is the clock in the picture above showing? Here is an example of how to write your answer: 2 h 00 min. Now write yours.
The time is 12 h 46 min
